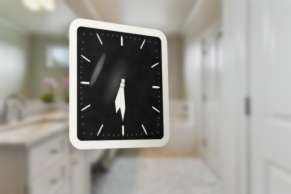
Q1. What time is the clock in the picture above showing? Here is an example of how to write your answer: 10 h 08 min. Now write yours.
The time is 6 h 30 min
